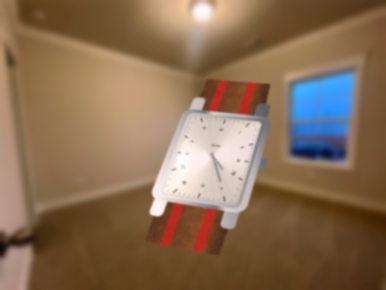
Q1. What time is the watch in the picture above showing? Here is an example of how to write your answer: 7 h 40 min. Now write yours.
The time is 4 h 25 min
